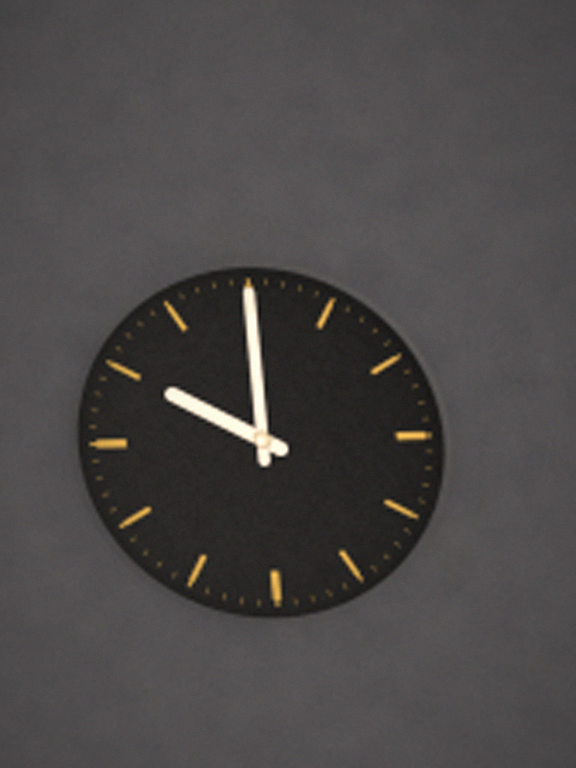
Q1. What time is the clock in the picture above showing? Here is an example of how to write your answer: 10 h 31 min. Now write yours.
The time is 10 h 00 min
